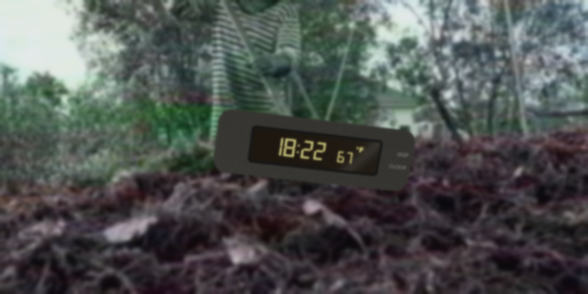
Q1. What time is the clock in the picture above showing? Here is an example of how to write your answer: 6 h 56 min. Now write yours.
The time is 18 h 22 min
